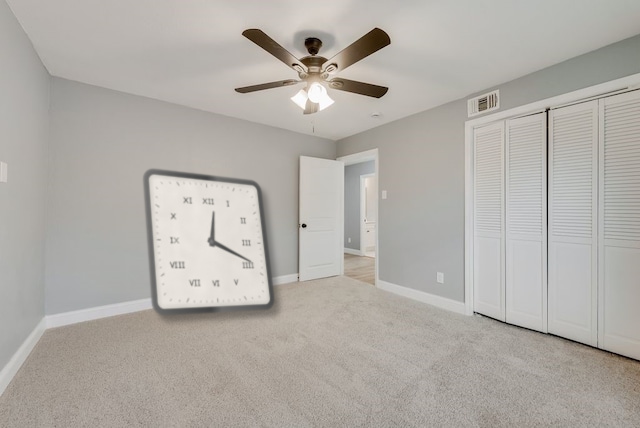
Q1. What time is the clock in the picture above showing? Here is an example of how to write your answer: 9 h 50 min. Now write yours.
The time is 12 h 19 min
